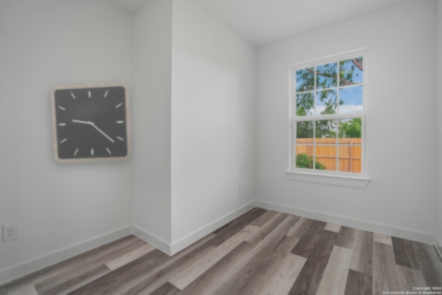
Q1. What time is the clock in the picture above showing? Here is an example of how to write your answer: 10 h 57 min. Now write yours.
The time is 9 h 22 min
